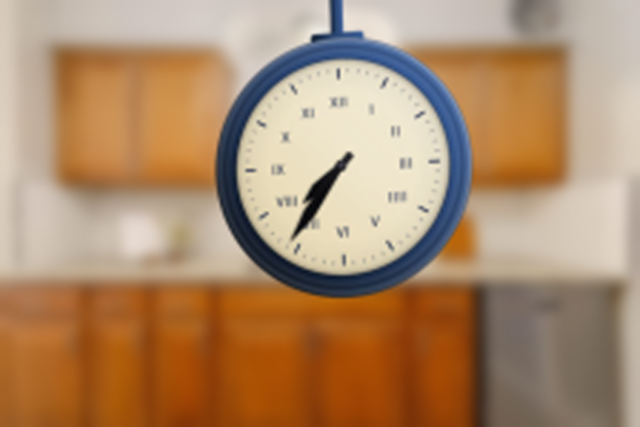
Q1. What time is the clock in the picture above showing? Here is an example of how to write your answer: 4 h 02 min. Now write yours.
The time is 7 h 36 min
